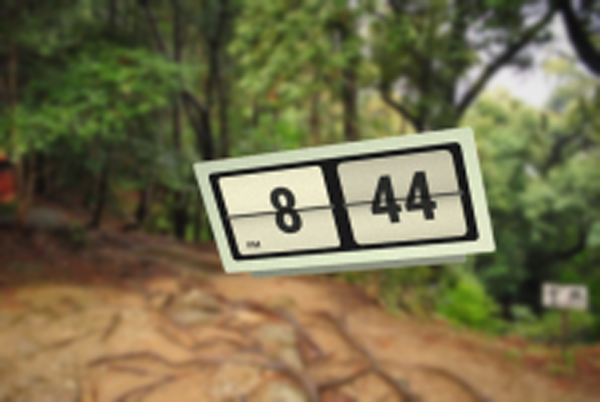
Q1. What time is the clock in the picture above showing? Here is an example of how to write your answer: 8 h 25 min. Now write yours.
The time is 8 h 44 min
